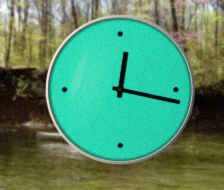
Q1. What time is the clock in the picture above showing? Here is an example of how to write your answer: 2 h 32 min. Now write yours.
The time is 12 h 17 min
